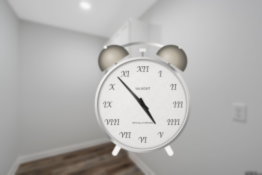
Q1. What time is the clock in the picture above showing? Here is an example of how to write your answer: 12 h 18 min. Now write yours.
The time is 4 h 53 min
